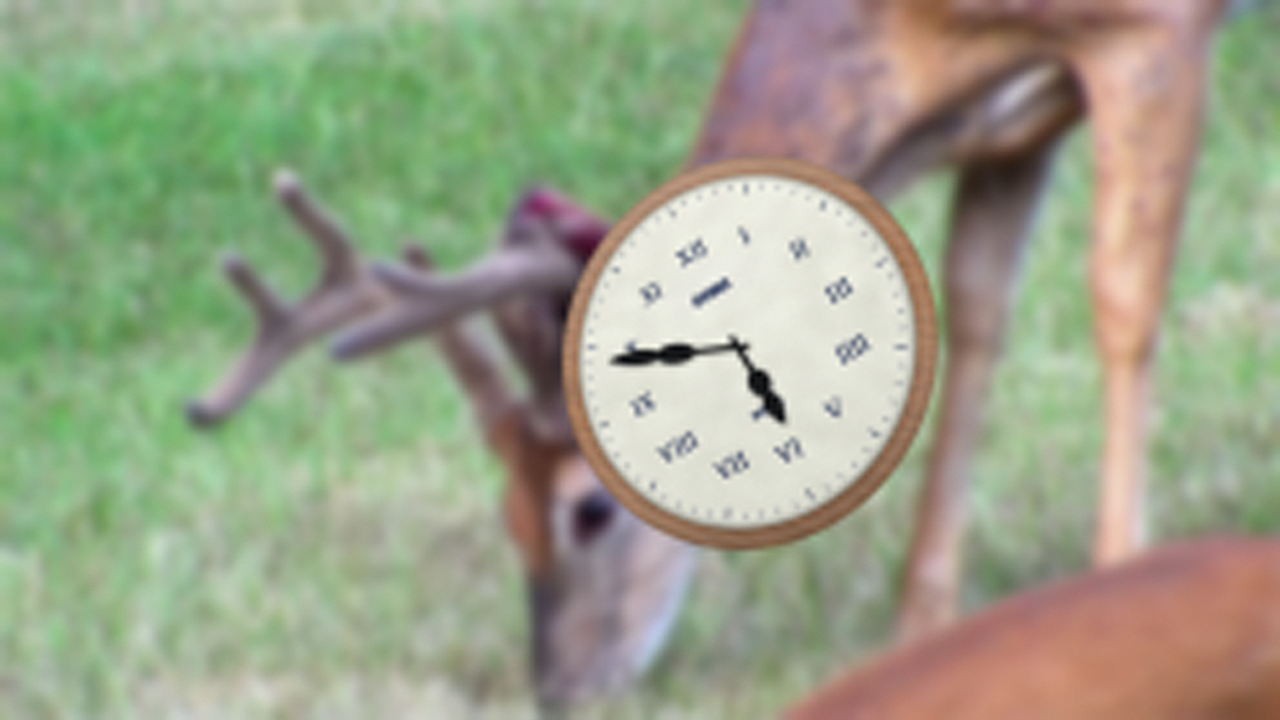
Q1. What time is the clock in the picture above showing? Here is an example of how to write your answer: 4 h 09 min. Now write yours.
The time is 5 h 49 min
